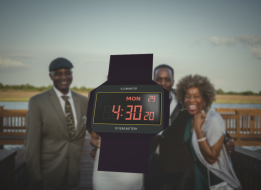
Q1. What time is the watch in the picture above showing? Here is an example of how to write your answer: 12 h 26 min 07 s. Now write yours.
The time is 4 h 30 min 20 s
